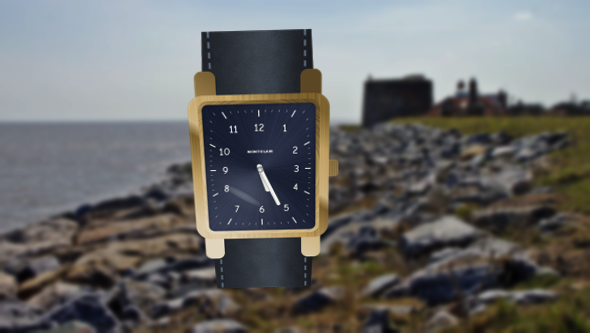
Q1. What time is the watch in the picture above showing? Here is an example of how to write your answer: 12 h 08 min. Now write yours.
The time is 5 h 26 min
